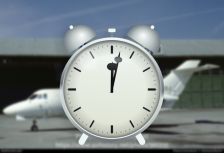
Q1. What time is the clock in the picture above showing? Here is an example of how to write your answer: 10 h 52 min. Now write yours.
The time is 12 h 02 min
